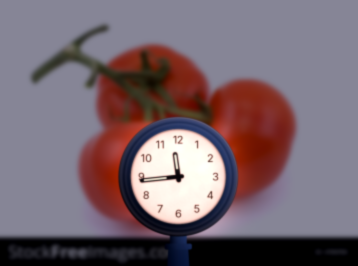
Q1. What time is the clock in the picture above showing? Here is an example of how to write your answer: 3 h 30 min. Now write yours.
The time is 11 h 44 min
